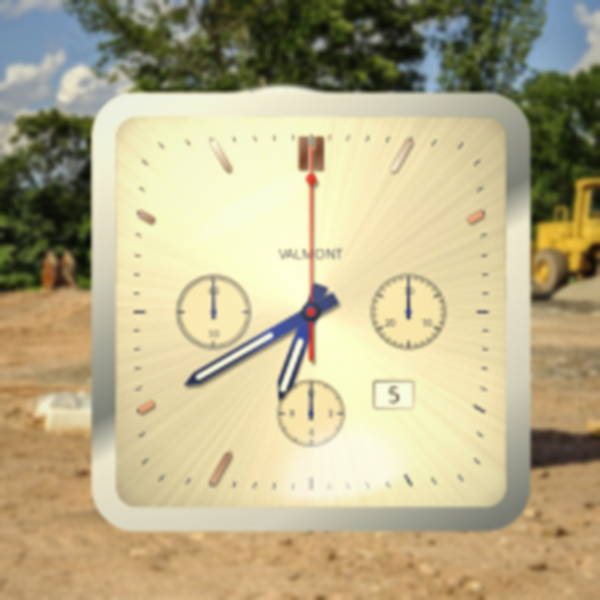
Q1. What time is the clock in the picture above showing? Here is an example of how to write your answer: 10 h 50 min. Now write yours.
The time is 6 h 40 min
